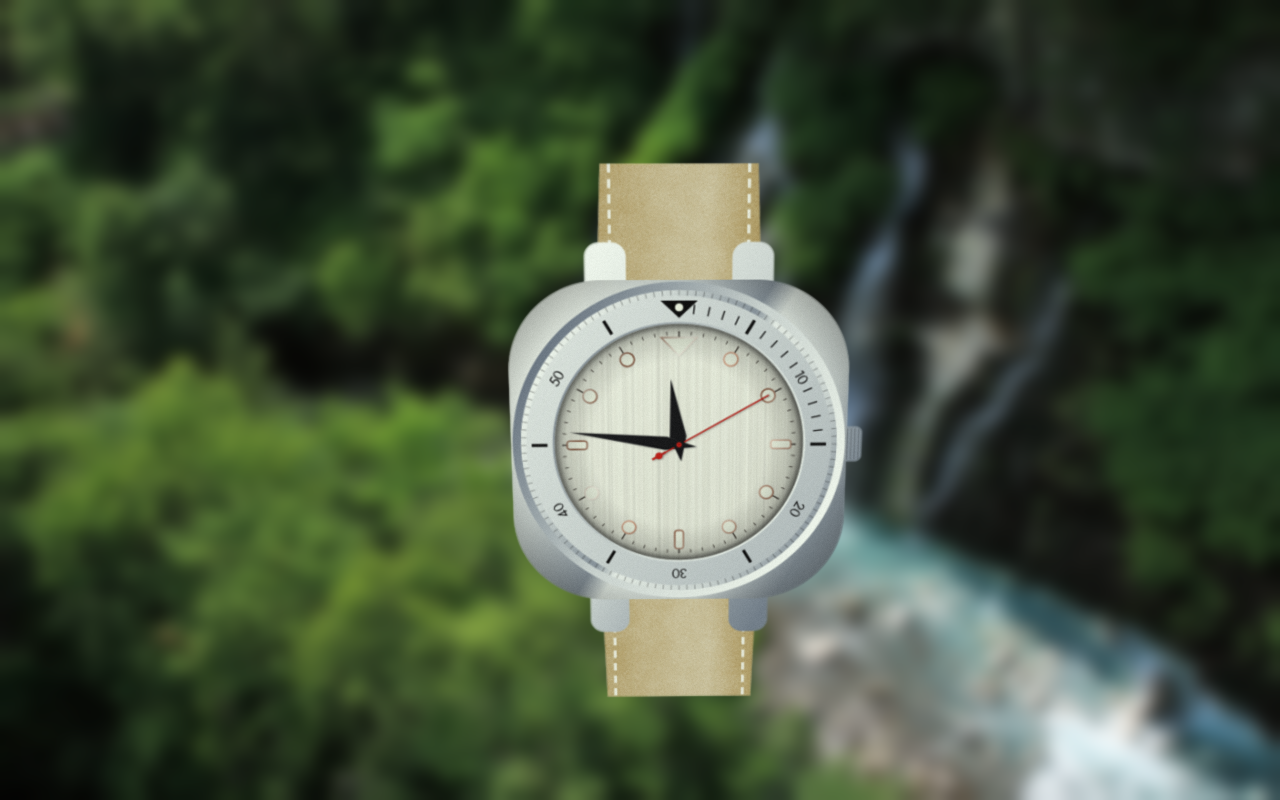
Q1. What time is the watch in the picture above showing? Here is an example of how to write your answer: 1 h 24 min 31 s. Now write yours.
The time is 11 h 46 min 10 s
